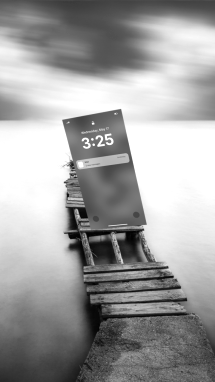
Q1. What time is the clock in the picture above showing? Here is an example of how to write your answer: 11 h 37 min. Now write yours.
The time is 3 h 25 min
